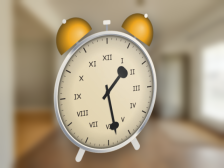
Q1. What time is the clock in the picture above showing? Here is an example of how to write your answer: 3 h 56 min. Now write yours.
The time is 1 h 28 min
